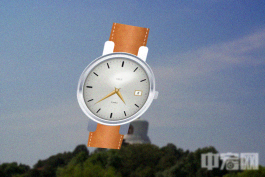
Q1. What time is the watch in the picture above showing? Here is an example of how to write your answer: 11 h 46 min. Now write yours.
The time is 4 h 38 min
